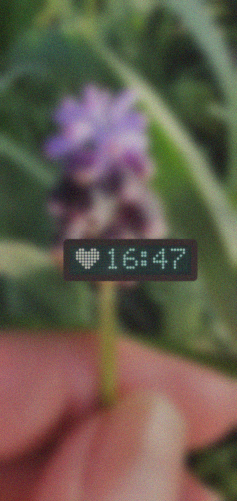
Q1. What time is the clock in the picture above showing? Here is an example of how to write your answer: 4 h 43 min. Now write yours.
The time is 16 h 47 min
